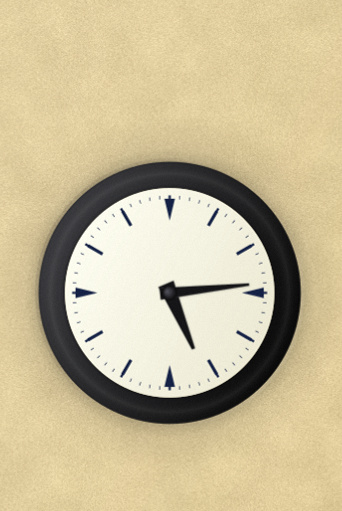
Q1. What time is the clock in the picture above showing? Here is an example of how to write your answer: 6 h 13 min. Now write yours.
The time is 5 h 14 min
